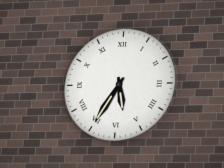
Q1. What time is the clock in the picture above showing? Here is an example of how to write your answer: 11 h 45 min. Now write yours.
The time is 5 h 35 min
